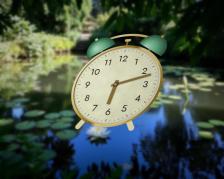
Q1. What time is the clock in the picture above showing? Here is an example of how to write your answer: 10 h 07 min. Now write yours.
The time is 6 h 12 min
